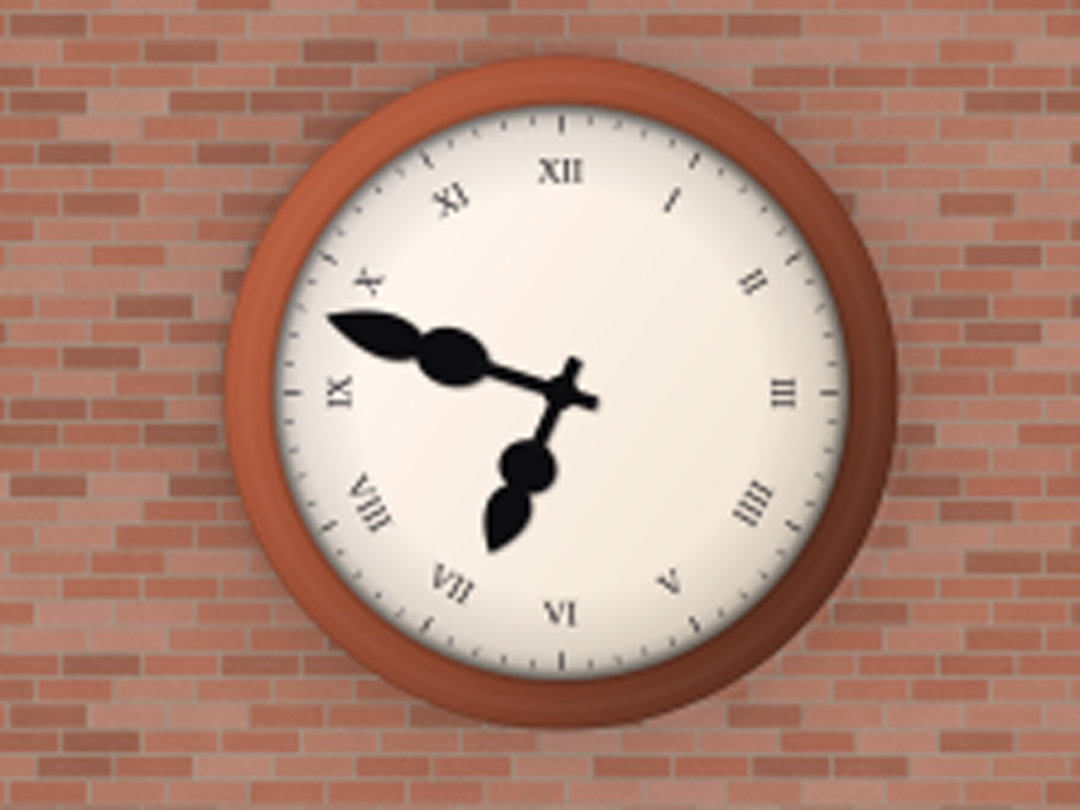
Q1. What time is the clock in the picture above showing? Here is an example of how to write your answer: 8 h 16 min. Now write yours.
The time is 6 h 48 min
